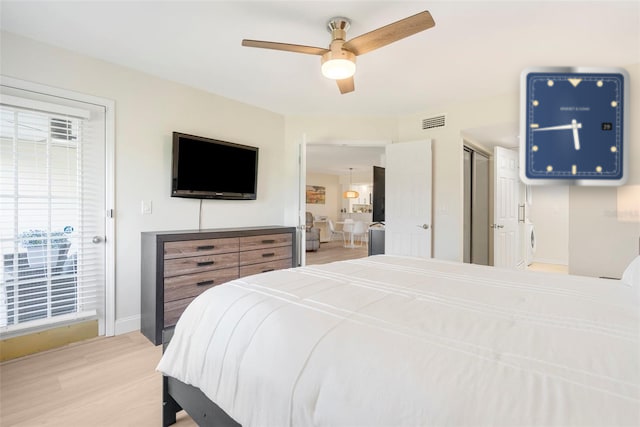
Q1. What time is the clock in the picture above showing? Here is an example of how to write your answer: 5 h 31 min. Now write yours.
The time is 5 h 44 min
